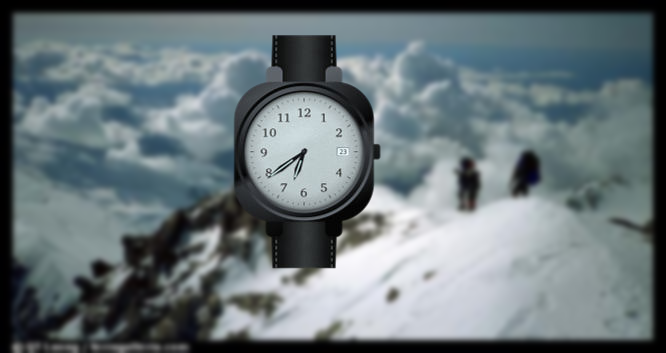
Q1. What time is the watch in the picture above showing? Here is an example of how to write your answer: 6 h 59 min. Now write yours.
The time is 6 h 39 min
